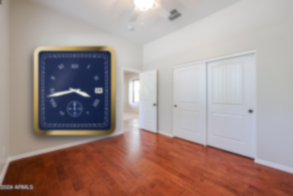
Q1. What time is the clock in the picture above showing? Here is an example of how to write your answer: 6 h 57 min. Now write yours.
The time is 3 h 43 min
